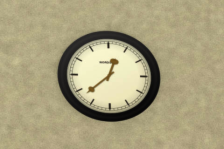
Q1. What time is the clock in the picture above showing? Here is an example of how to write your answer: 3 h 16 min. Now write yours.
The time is 12 h 38 min
